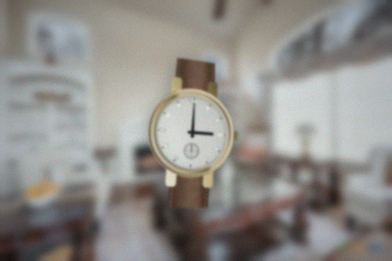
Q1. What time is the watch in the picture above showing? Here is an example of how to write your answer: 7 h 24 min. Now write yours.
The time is 3 h 00 min
